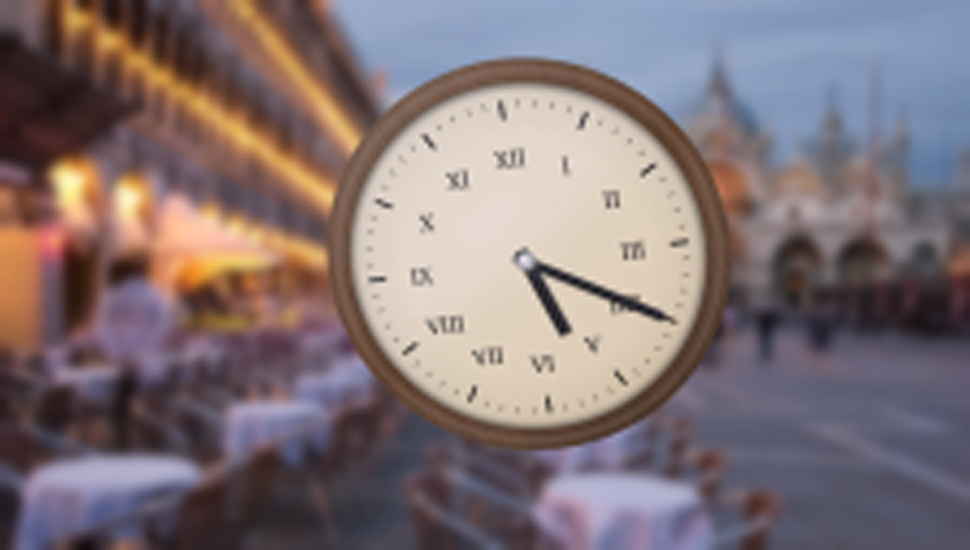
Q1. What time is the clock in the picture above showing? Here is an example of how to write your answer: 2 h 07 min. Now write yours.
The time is 5 h 20 min
